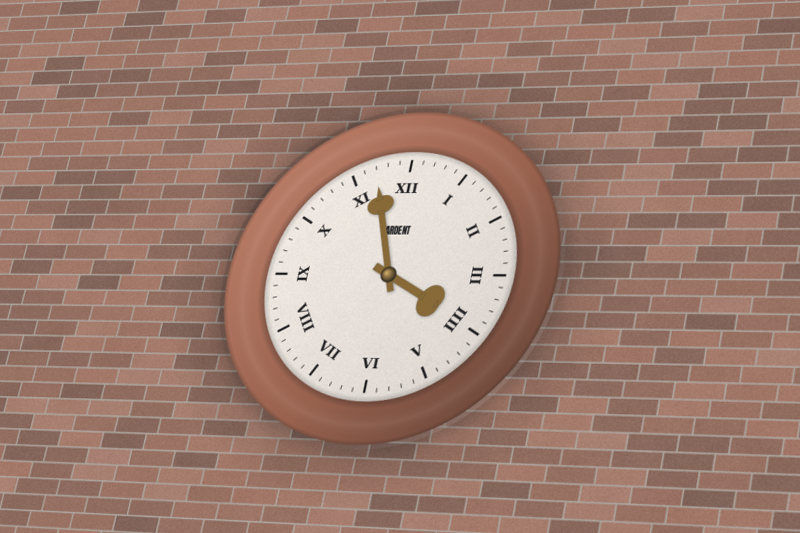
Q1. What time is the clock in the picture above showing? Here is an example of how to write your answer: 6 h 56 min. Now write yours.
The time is 3 h 57 min
